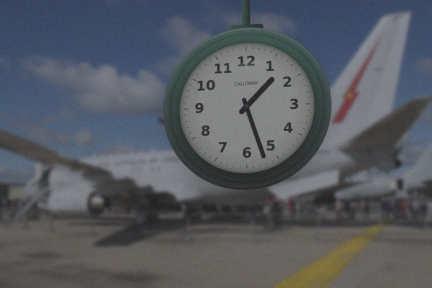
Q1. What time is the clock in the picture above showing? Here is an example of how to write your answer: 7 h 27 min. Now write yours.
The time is 1 h 27 min
